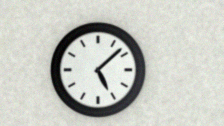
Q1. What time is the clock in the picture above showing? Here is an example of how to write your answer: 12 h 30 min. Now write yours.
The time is 5 h 08 min
